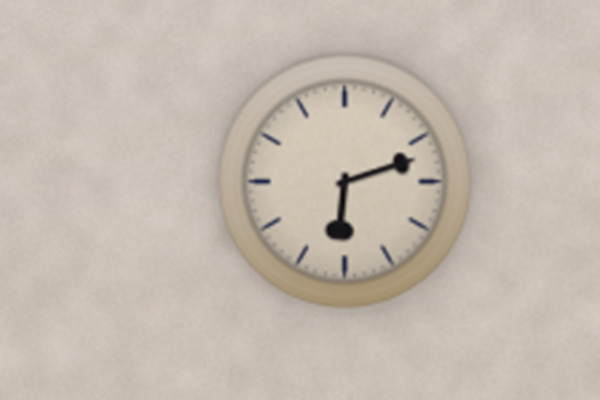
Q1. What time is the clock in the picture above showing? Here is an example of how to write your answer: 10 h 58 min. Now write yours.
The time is 6 h 12 min
